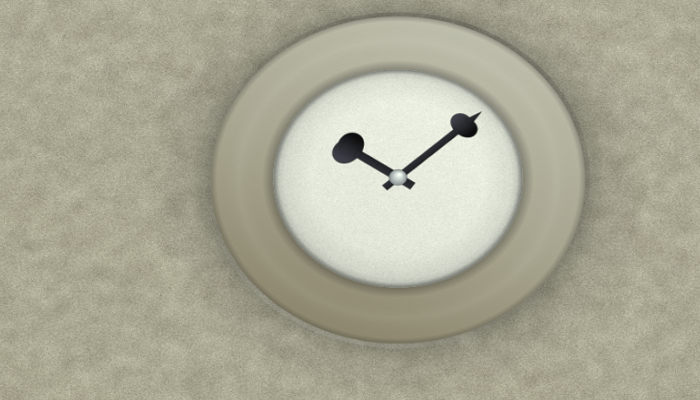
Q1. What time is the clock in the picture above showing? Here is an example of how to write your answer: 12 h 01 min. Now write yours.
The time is 10 h 08 min
